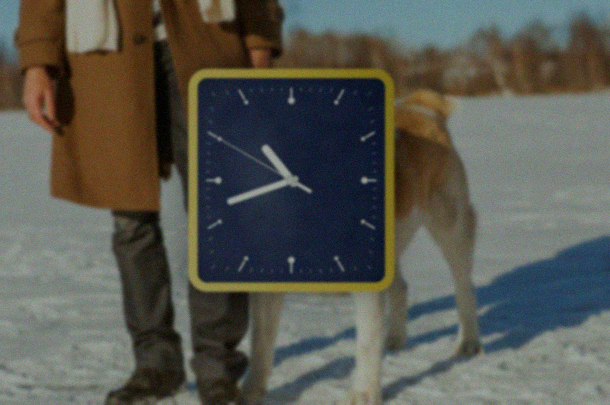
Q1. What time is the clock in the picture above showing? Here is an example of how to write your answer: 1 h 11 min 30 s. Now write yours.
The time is 10 h 41 min 50 s
